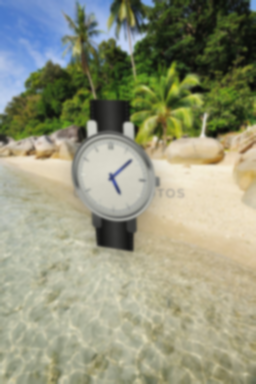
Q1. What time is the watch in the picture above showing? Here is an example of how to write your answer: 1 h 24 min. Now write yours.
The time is 5 h 08 min
